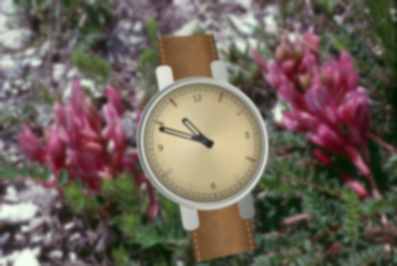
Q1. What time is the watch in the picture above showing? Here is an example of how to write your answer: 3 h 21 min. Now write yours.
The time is 10 h 49 min
